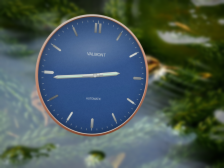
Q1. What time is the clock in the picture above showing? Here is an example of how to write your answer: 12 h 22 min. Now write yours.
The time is 2 h 44 min
